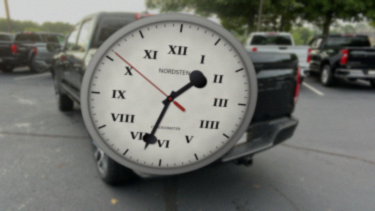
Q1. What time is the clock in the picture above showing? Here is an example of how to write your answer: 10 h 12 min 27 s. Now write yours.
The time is 1 h 32 min 51 s
